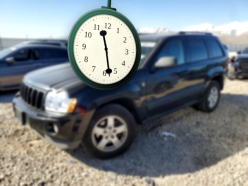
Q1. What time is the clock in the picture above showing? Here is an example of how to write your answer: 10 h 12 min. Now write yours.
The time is 11 h 28 min
